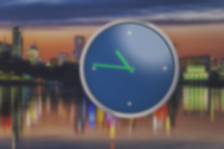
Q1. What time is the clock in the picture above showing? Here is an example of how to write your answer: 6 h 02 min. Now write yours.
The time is 10 h 46 min
